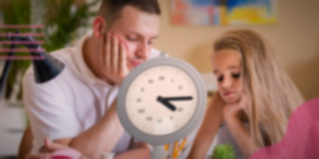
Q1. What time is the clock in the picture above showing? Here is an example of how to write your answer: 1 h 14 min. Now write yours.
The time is 4 h 15 min
